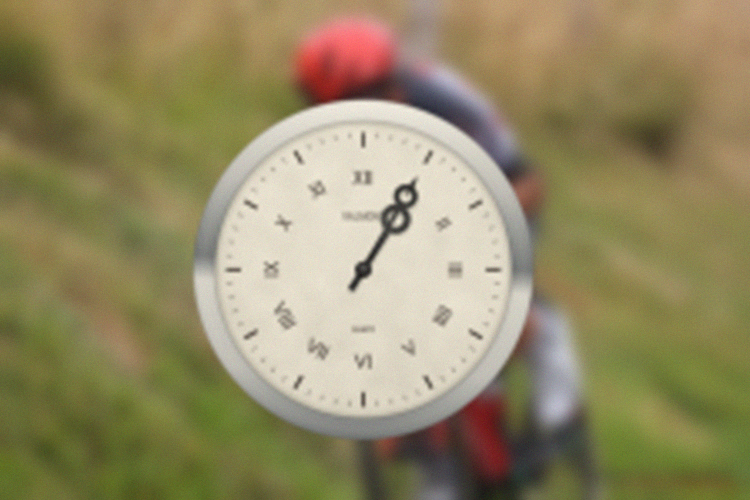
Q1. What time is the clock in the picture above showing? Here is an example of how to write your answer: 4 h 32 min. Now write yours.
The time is 1 h 05 min
